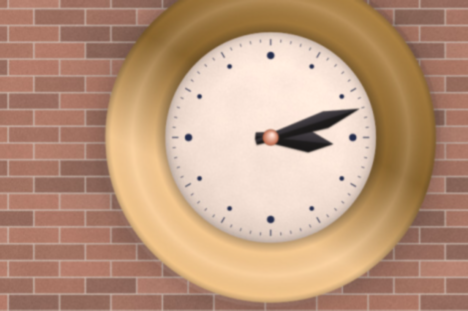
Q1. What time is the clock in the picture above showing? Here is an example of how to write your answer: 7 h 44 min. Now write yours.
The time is 3 h 12 min
